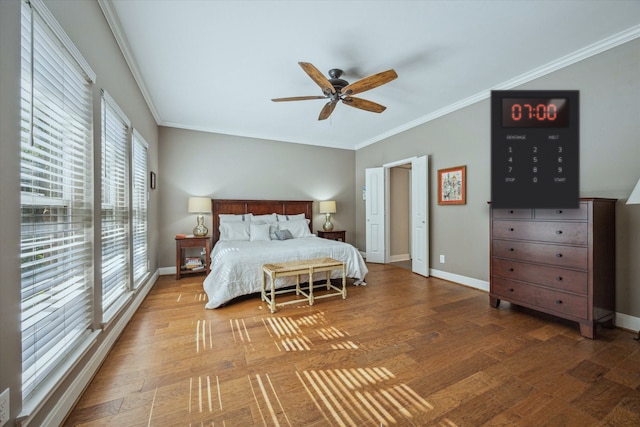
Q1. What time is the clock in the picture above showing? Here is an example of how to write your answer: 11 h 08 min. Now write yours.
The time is 7 h 00 min
